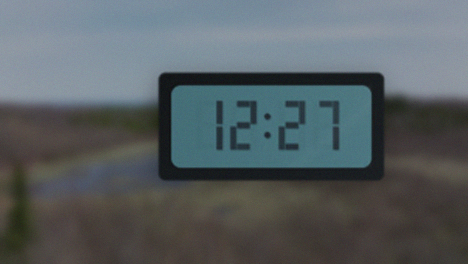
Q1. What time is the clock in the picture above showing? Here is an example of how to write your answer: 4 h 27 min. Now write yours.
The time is 12 h 27 min
